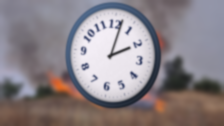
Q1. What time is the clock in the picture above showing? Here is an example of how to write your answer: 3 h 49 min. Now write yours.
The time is 2 h 02 min
